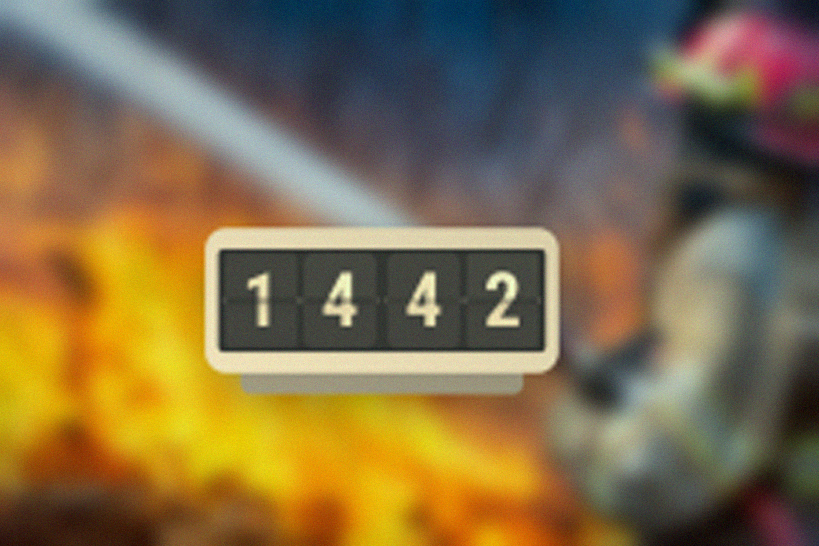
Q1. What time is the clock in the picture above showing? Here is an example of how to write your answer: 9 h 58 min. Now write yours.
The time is 14 h 42 min
